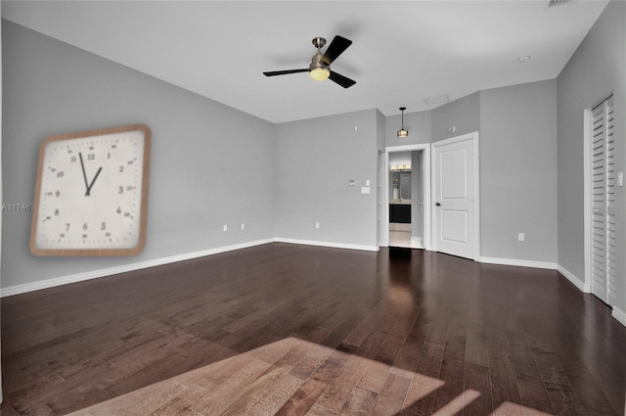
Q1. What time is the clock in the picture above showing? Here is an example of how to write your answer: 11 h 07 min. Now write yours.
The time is 12 h 57 min
